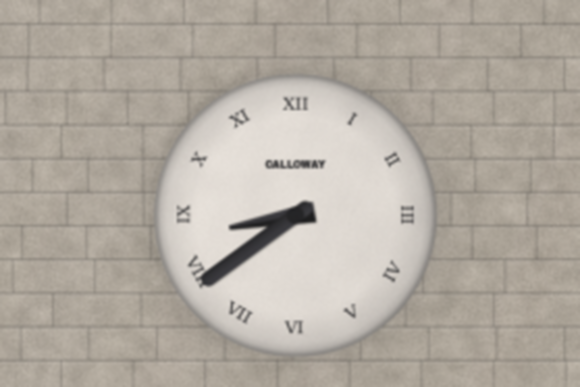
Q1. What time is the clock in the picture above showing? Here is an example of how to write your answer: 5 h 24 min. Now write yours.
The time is 8 h 39 min
